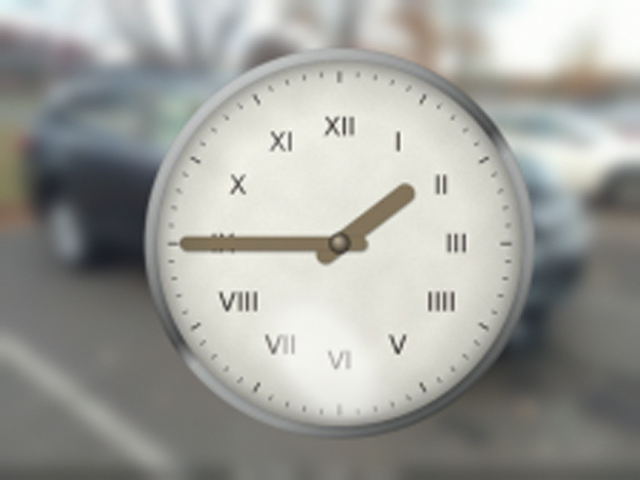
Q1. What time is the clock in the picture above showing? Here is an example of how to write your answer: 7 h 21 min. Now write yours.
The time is 1 h 45 min
